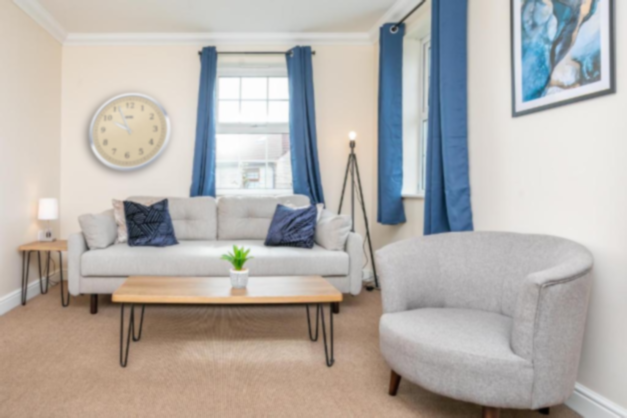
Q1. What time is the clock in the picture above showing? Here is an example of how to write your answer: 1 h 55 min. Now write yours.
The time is 9 h 56 min
